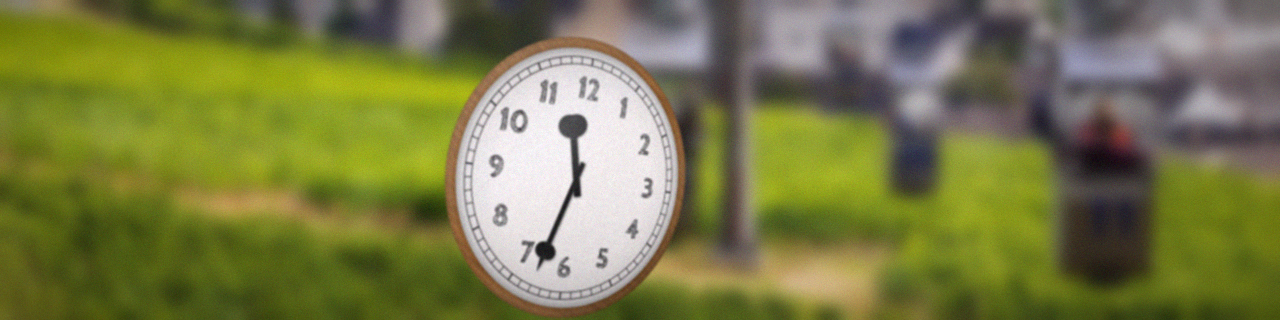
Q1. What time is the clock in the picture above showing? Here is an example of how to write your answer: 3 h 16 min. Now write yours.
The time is 11 h 33 min
